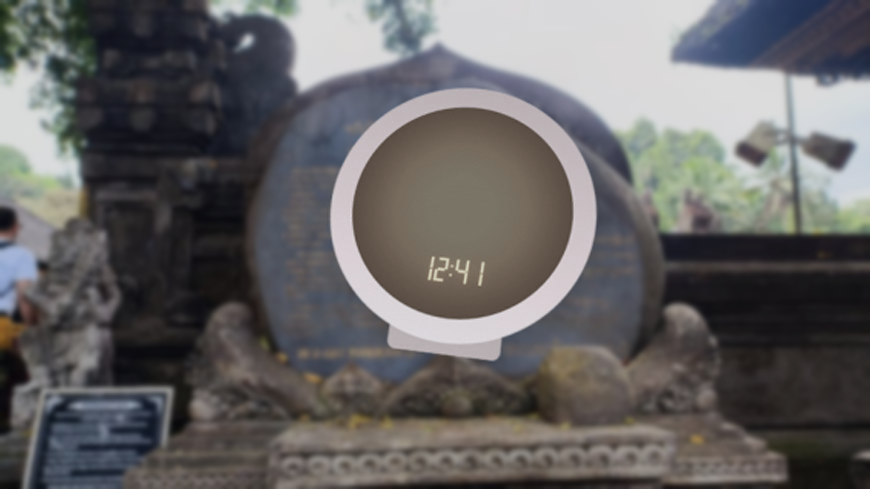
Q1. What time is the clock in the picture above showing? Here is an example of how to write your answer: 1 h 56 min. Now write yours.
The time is 12 h 41 min
